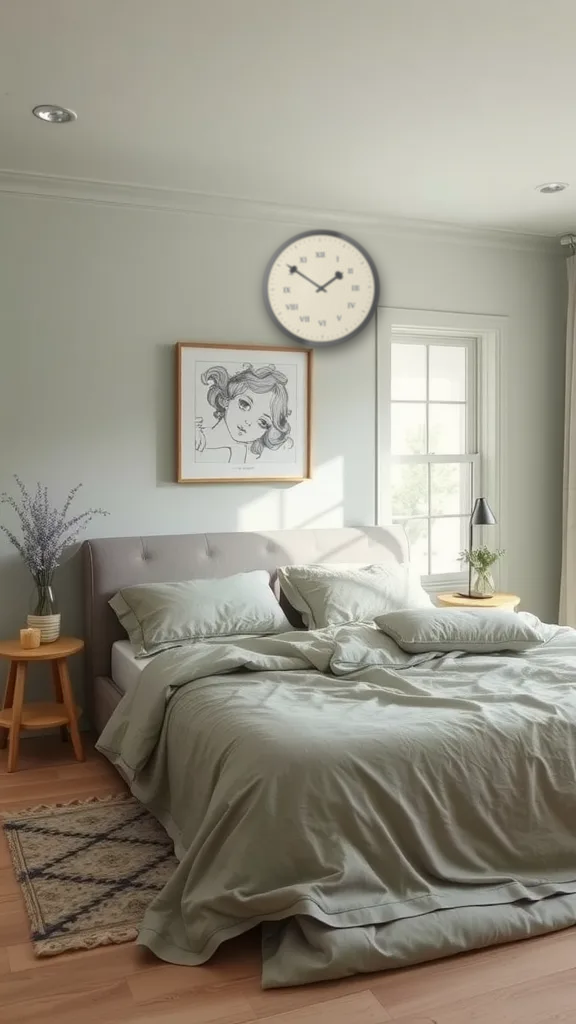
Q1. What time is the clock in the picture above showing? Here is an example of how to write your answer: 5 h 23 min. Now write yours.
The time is 1 h 51 min
